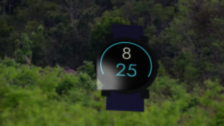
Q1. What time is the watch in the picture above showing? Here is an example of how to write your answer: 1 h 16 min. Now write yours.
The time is 8 h 25 min
